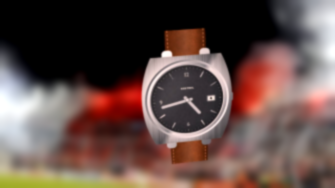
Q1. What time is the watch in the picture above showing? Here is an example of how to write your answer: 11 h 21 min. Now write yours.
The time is 4 h 43 min
